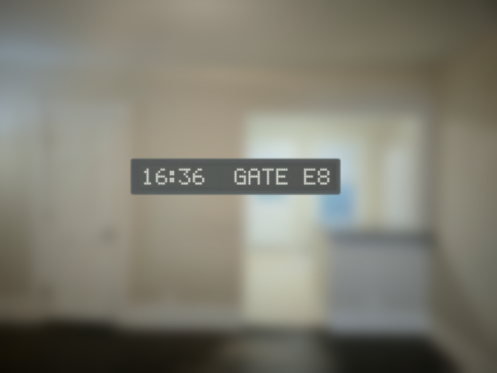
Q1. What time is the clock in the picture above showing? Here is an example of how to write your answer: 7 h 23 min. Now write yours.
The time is 16 h 36 min
